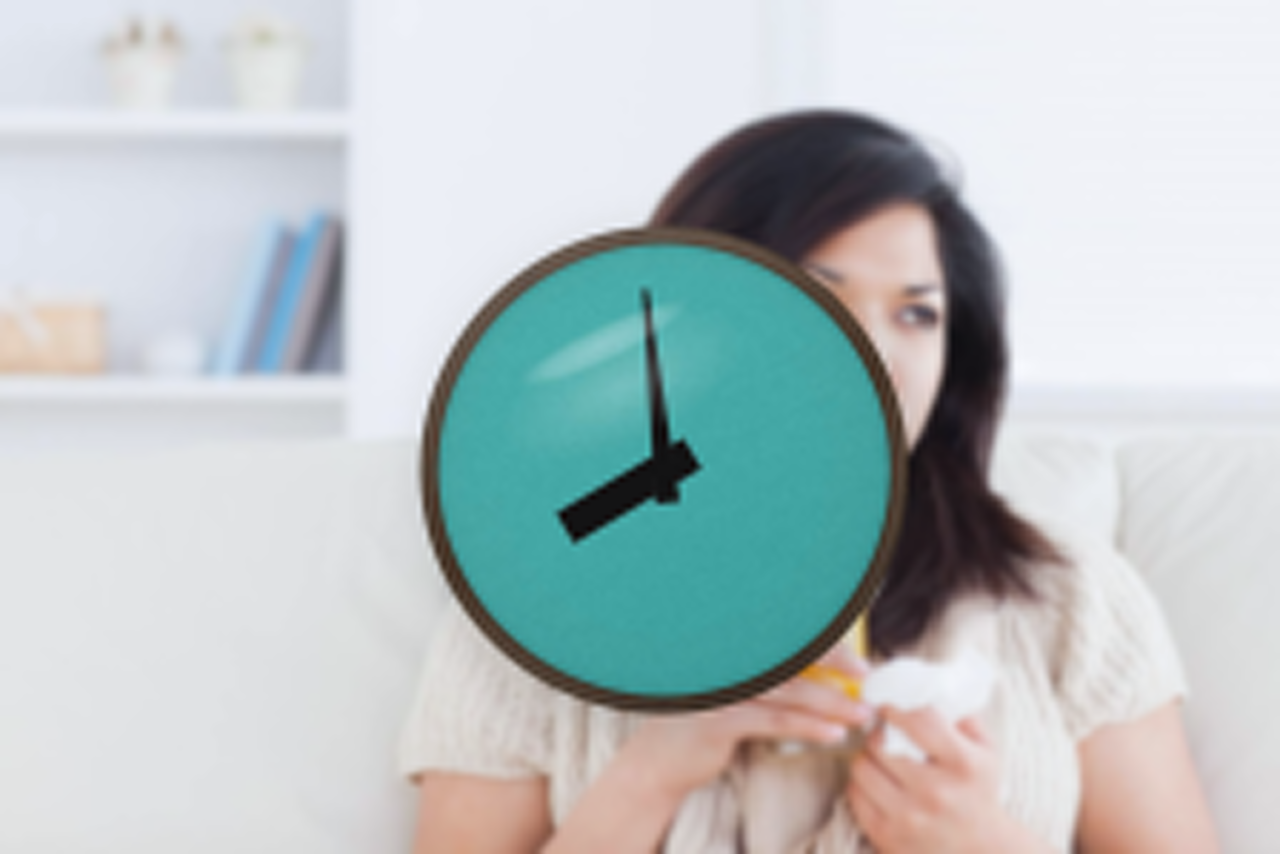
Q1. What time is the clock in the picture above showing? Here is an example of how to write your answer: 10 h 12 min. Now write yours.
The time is 7 h 59 min
